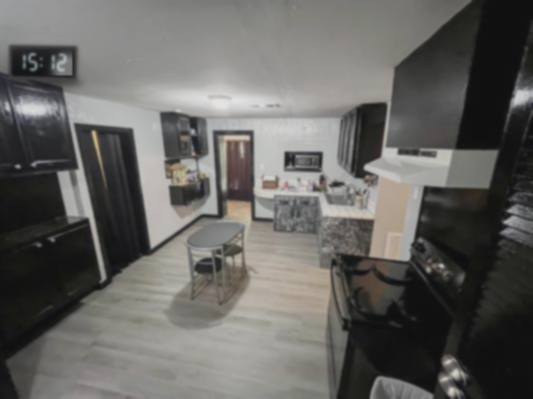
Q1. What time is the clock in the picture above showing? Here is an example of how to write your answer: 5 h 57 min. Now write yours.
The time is 15 h 12 min
